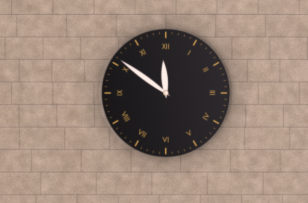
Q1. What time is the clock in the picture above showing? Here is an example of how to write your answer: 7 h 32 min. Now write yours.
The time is 11 h 51 min
